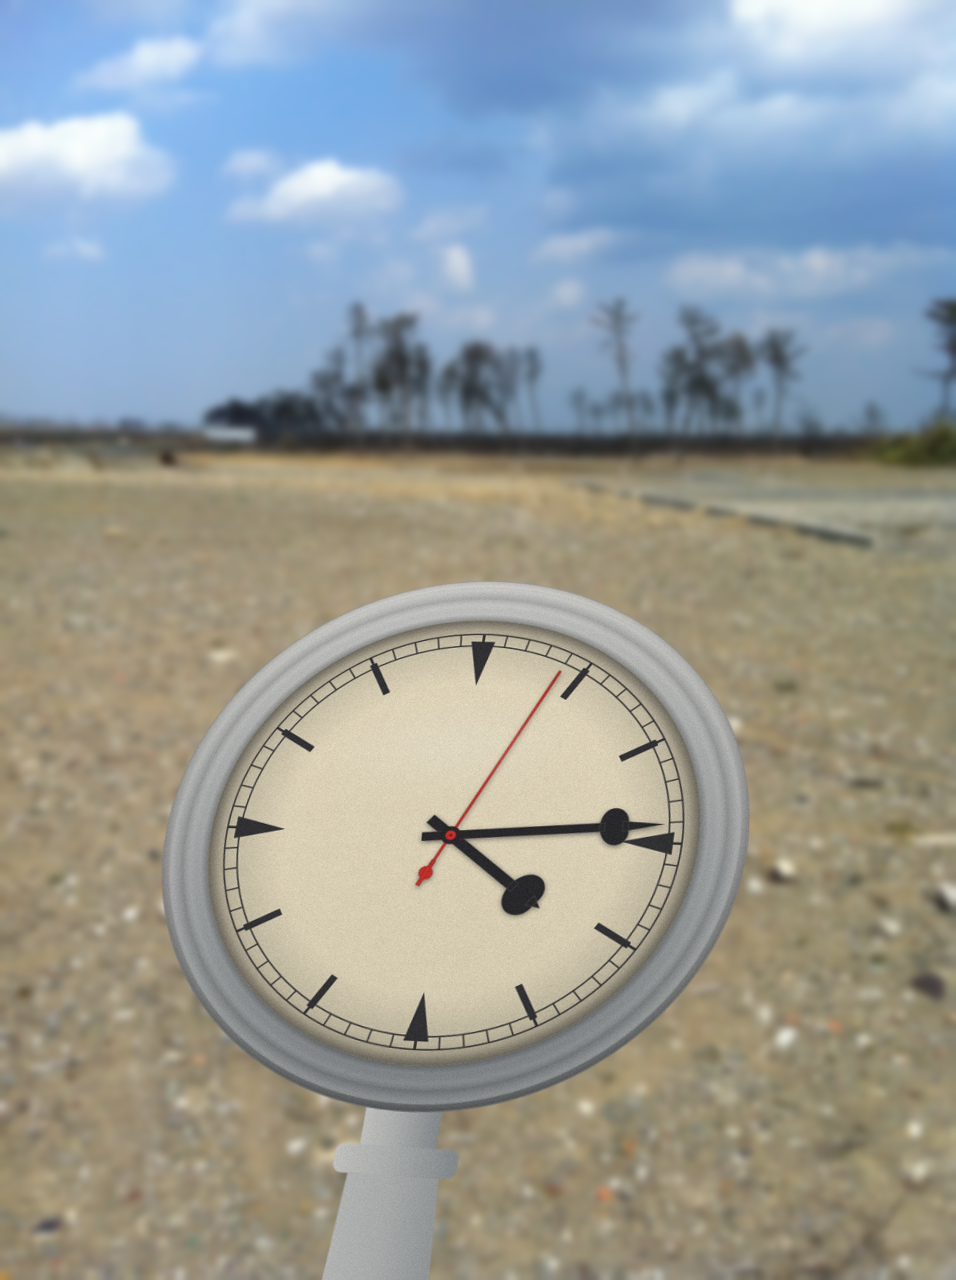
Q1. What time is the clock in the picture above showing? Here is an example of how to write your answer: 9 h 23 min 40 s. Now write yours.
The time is 4 h 14 min 04 s
